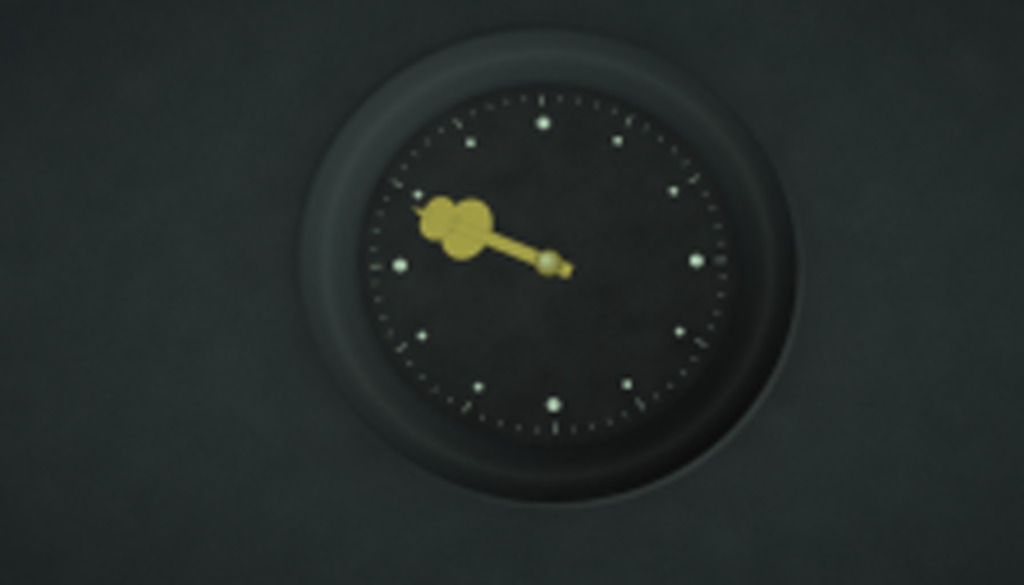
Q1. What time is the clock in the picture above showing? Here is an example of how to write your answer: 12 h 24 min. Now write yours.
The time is 9 h 49 min
